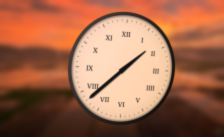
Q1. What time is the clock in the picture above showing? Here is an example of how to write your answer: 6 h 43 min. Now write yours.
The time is 1 h 38 min
